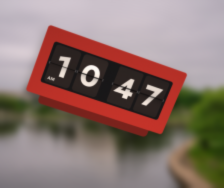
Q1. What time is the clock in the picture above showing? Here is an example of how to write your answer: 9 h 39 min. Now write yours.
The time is 10 h 47 min
